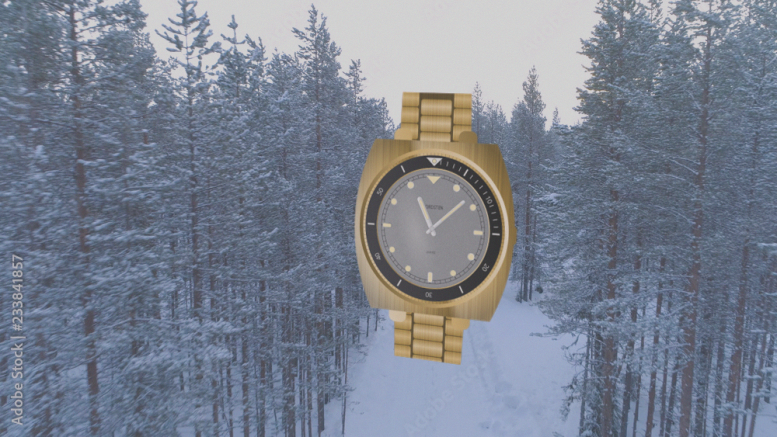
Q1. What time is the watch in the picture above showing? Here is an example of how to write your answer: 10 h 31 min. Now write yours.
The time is 11 h 08 min
